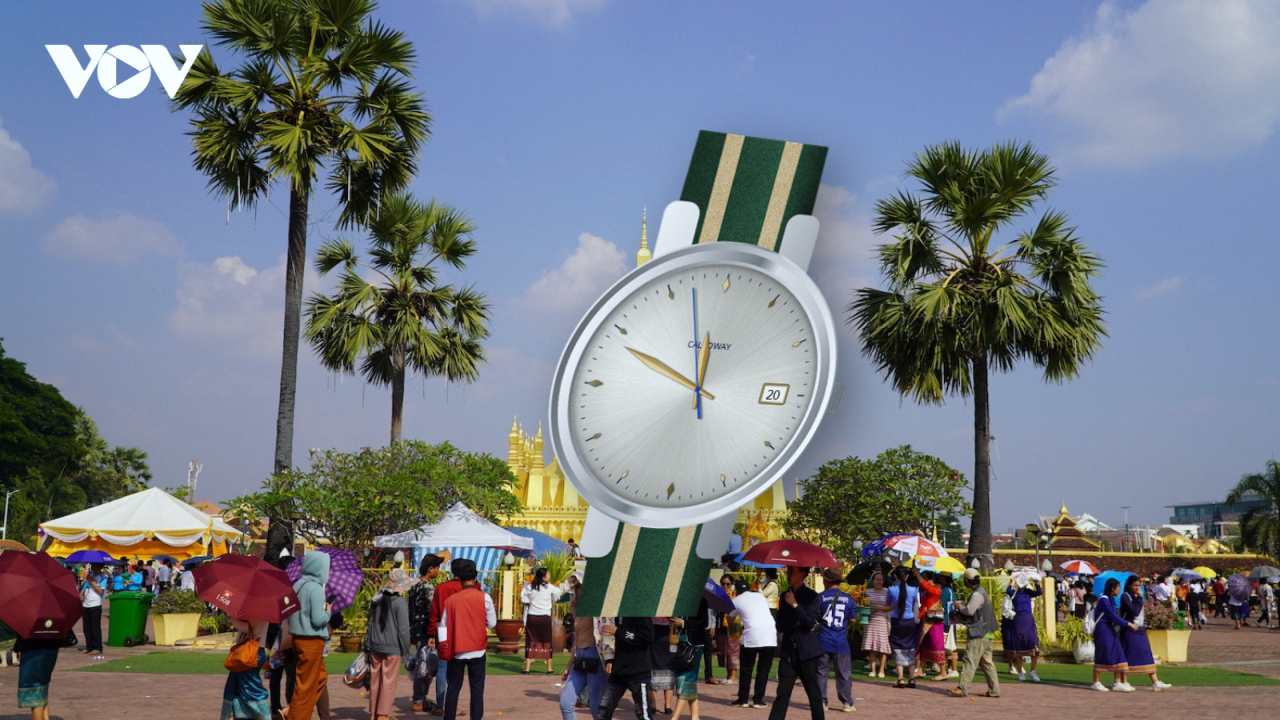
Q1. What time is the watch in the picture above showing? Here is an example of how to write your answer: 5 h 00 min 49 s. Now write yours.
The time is 11 h 48 min 57 s
